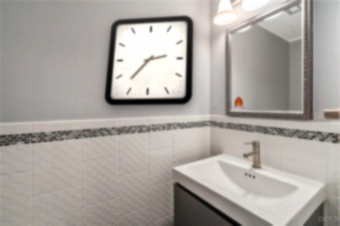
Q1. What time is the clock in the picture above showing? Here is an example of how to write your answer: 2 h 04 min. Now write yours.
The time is 2 h 37 min
